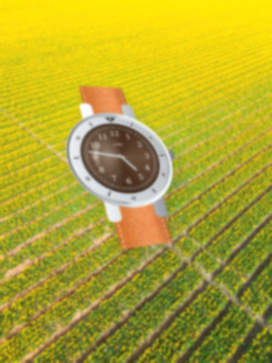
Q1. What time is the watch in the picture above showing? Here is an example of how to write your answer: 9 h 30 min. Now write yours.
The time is 4 h 47 min
